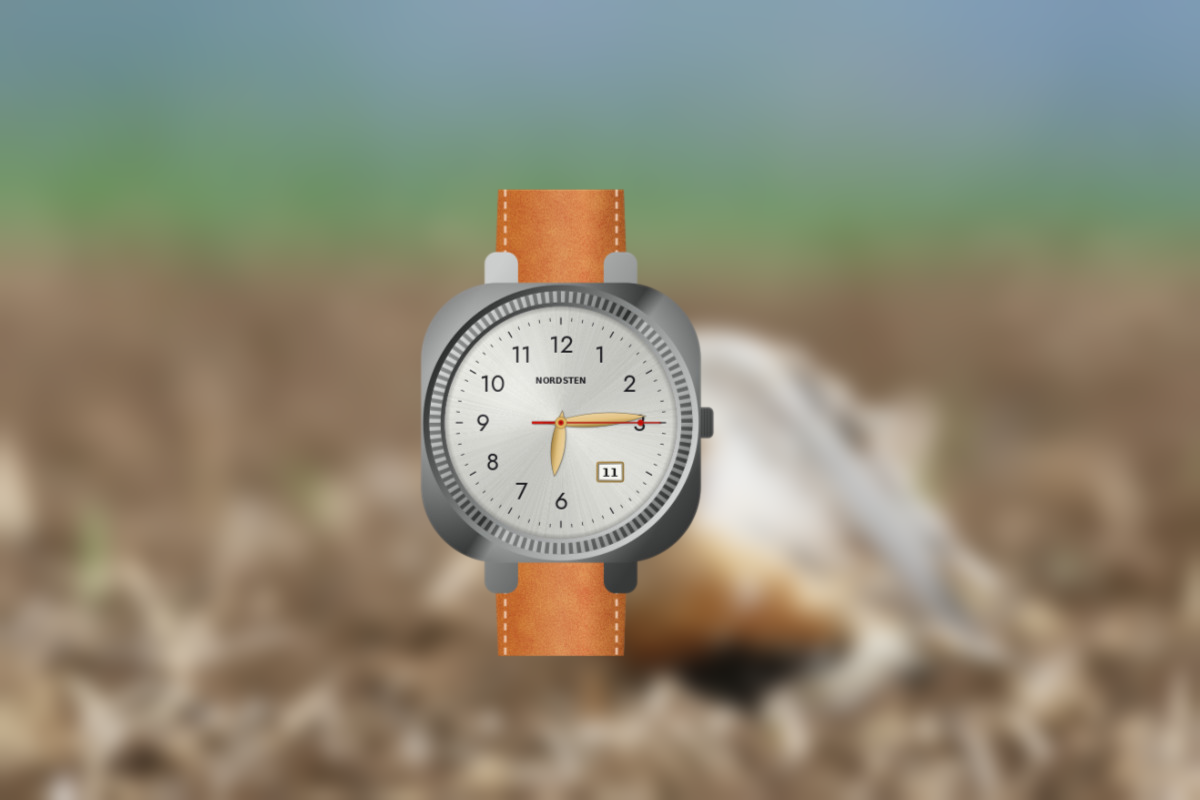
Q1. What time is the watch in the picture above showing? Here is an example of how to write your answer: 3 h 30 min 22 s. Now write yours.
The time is 6 h 14 min 15 s
